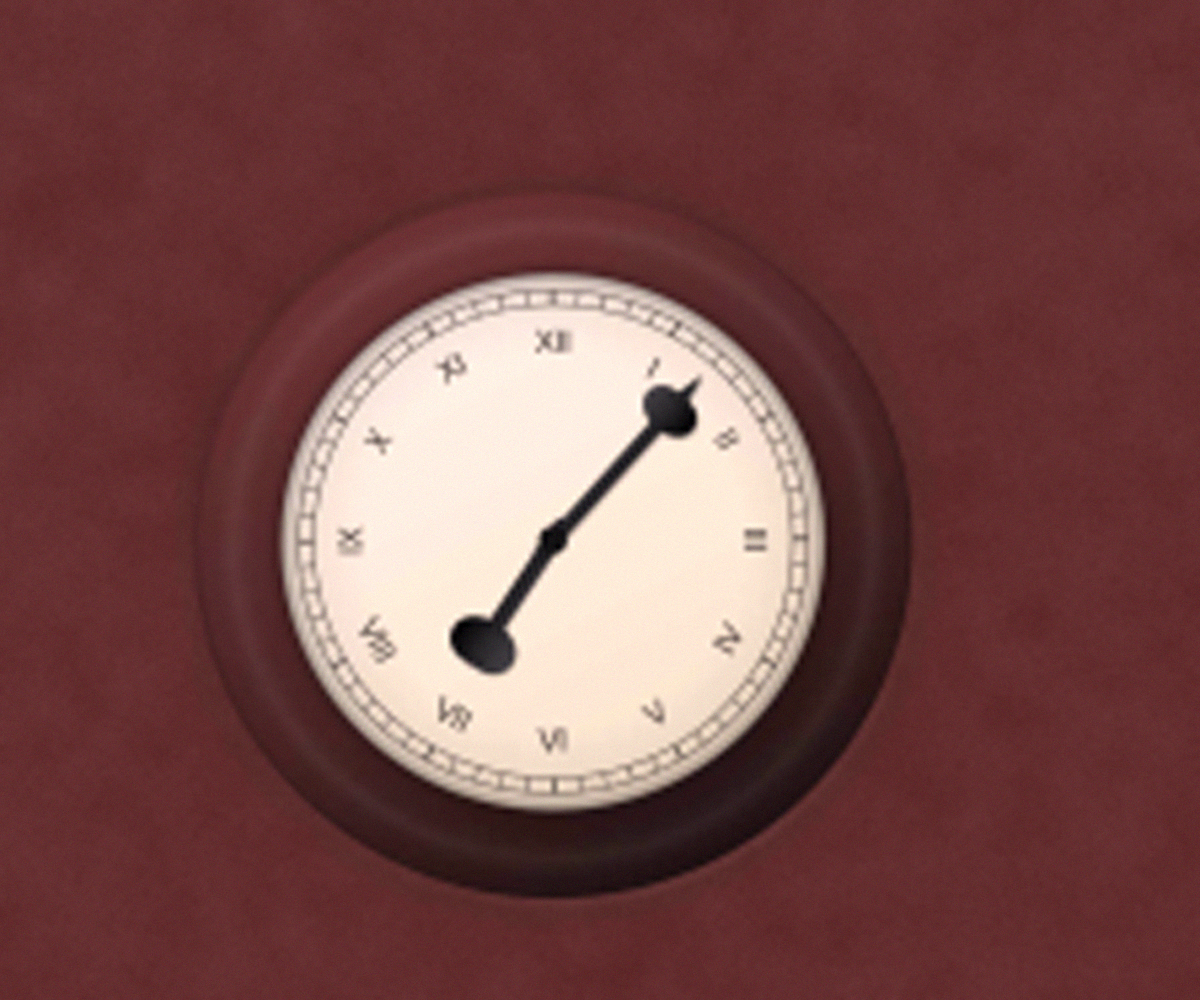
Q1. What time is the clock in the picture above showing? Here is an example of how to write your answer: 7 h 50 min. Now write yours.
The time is 7 h 07 min
